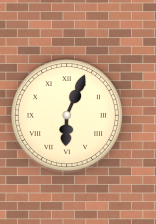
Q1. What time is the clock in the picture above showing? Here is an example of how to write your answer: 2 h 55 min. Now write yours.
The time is 6 h 04 min
